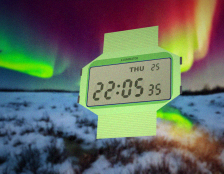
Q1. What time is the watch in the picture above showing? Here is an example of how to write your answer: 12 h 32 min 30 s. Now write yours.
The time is 22 h 05 min 35 s
